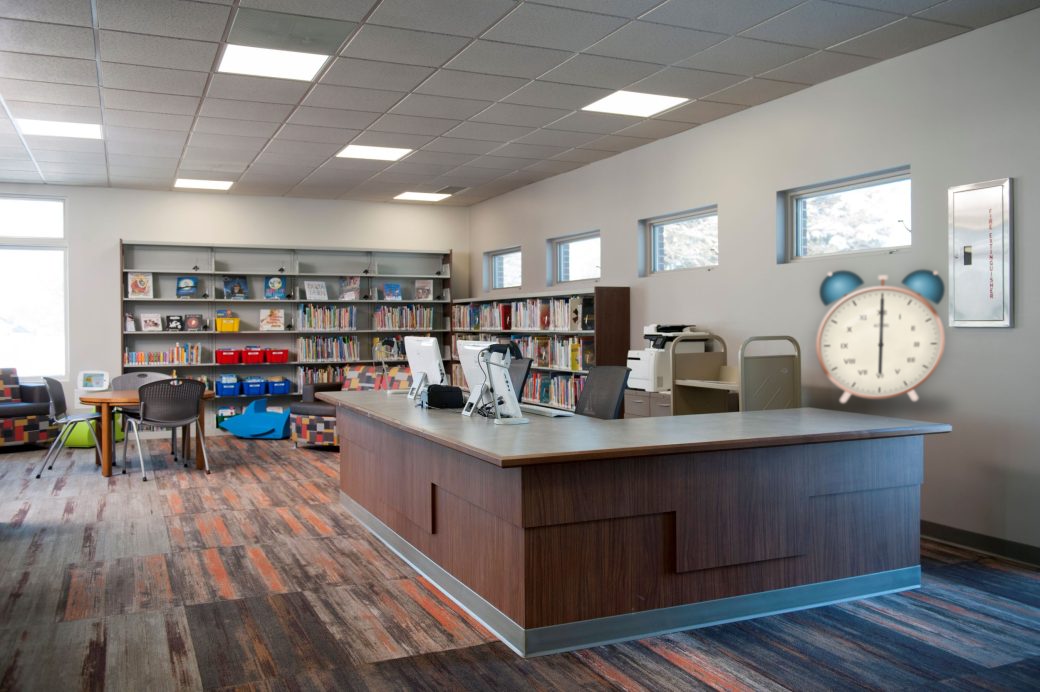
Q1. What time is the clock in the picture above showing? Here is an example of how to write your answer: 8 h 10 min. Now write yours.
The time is 6 h 00 min
